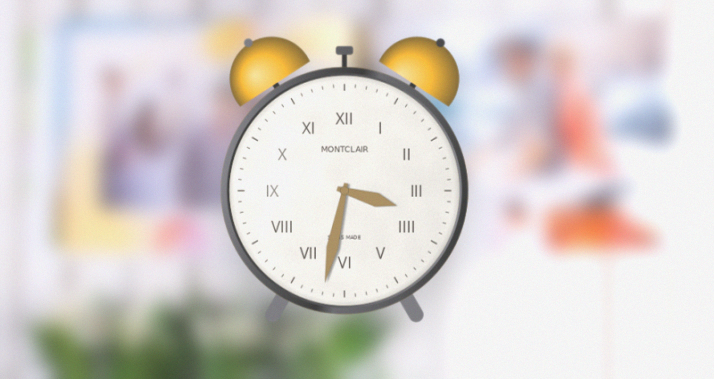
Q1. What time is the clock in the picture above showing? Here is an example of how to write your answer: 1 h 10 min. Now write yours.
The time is 3 h 32 min
